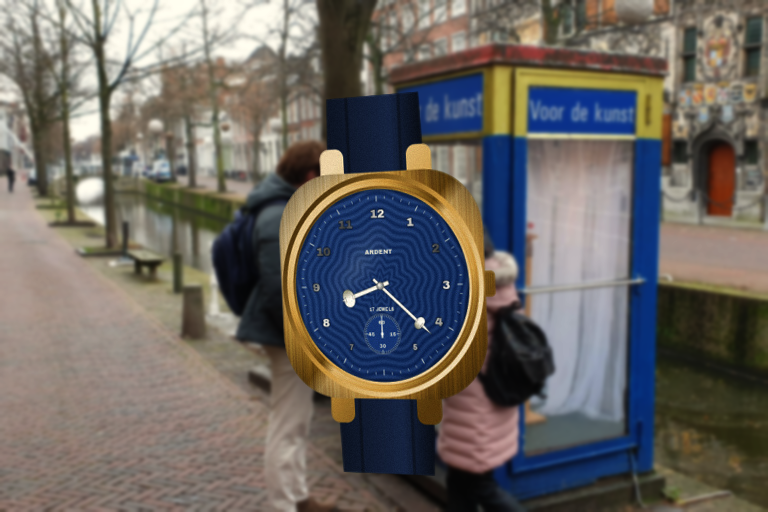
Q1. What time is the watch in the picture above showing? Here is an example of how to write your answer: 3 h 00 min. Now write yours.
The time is 8 h 22 min
